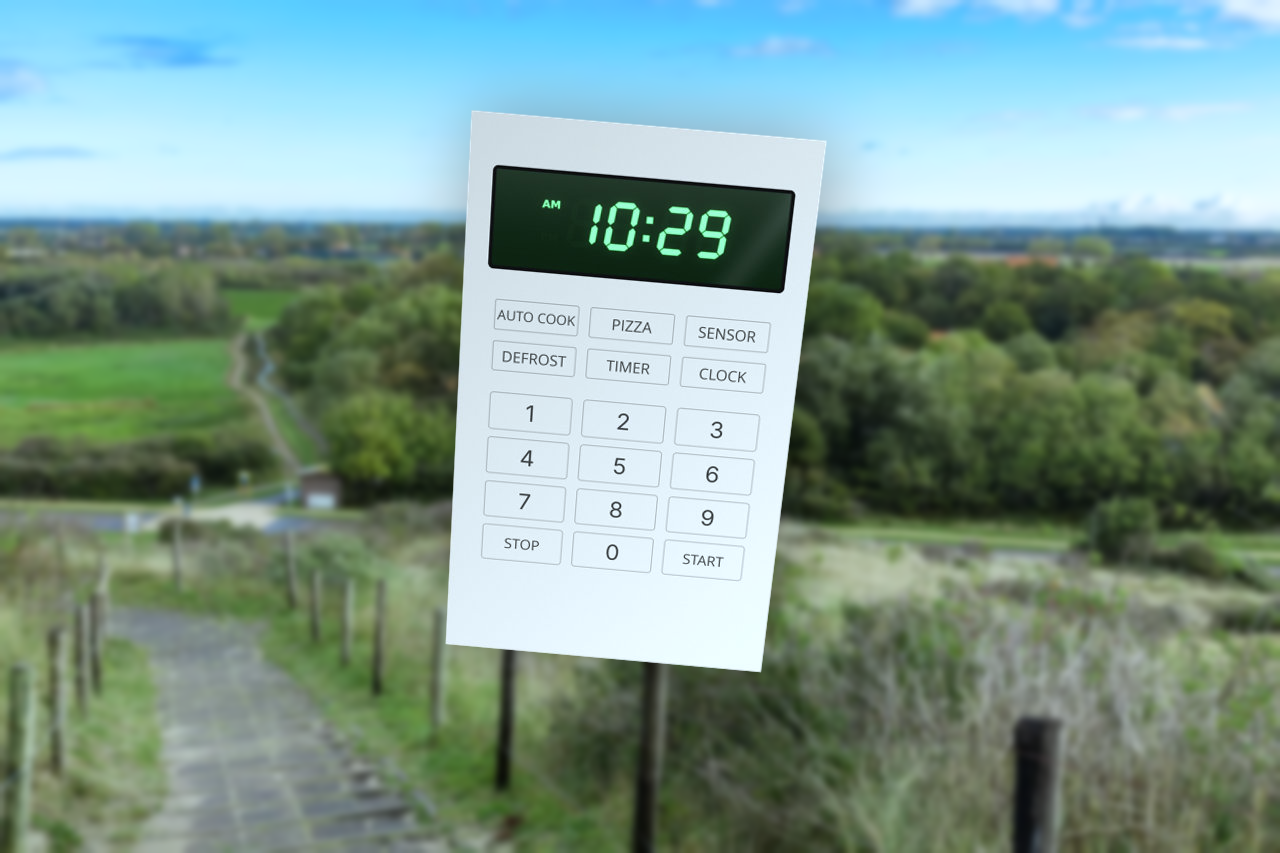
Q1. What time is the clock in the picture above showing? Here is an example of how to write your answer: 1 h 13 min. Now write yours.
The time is 10 h 29 min
